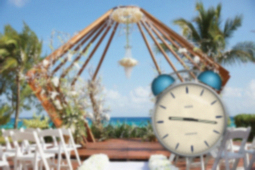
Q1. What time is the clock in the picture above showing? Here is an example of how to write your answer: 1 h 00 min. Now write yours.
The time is 9 h 17 min
